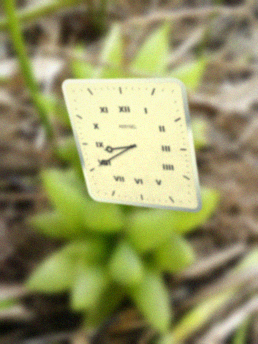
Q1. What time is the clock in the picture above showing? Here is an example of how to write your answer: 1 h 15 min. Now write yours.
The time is 8 h 40 min
